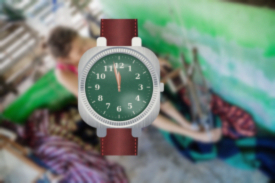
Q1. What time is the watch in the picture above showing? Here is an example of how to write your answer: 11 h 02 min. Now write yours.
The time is 11 h 58 min
